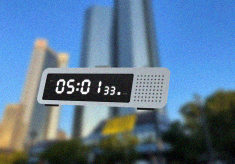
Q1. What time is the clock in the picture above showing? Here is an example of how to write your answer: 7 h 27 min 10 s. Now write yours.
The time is 5 h 01 min 33 s
